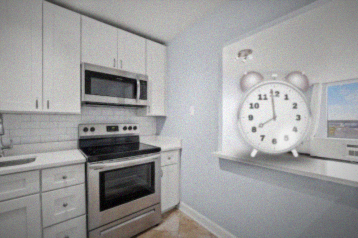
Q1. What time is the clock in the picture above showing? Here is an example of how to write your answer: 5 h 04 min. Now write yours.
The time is 7 h 59 min
